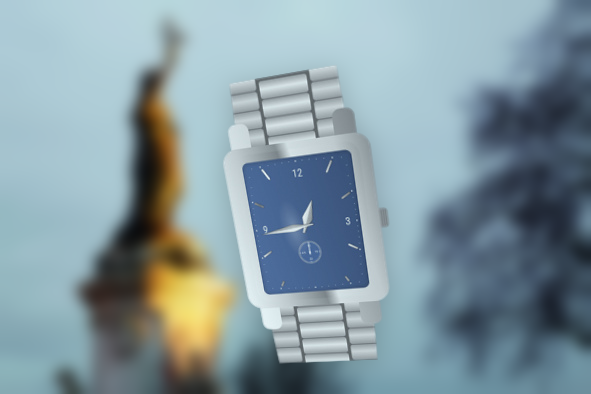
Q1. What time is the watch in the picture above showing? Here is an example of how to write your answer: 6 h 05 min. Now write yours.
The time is 12 h 44 min
